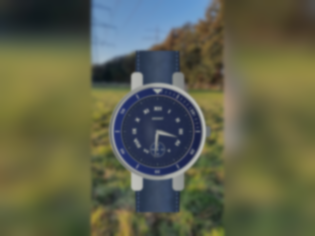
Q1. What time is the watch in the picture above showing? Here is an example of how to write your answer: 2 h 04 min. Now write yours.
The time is 3 h 31 min
